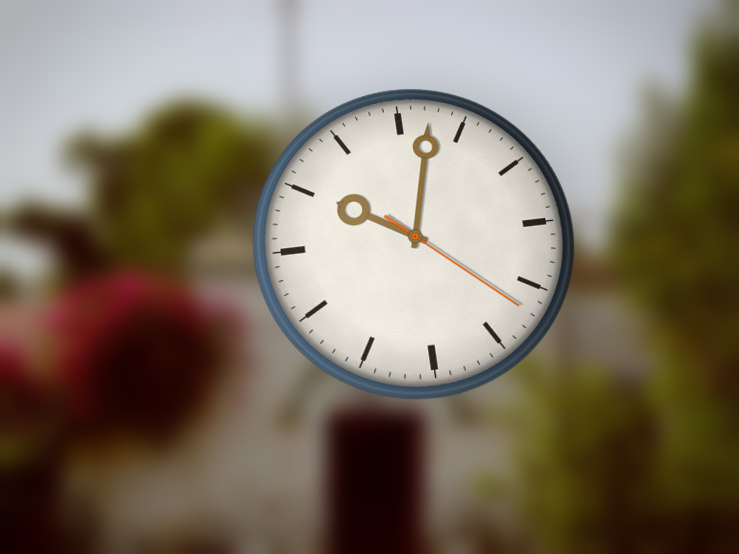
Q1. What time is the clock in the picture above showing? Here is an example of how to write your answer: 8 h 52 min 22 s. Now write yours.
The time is 10 h 02 min 22 s
